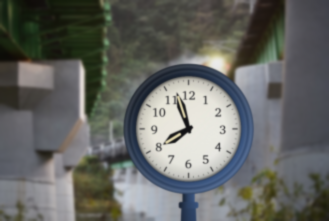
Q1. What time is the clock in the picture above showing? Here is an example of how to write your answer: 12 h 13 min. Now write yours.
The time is 7 h 57 min
